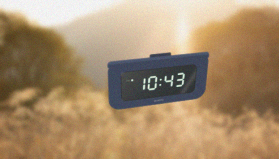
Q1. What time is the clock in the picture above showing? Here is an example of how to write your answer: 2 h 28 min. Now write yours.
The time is 10 h 43 min
